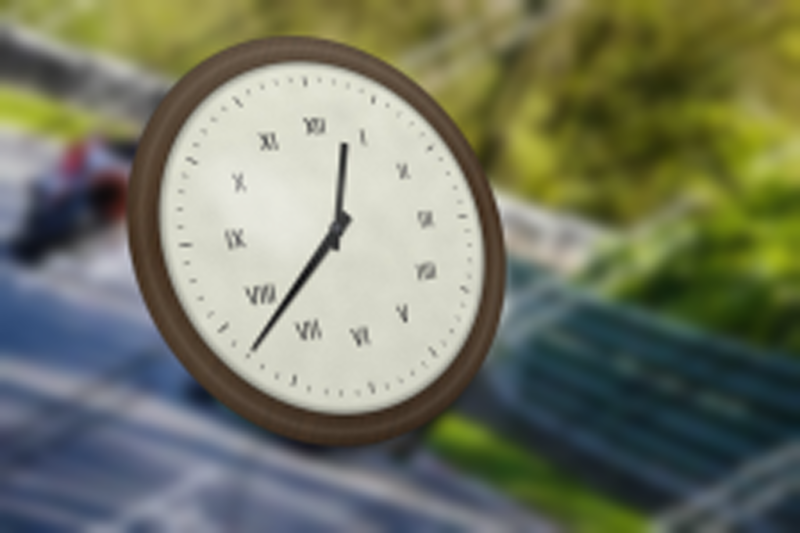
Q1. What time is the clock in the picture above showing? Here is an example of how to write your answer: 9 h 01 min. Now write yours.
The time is 12 h 38 min
